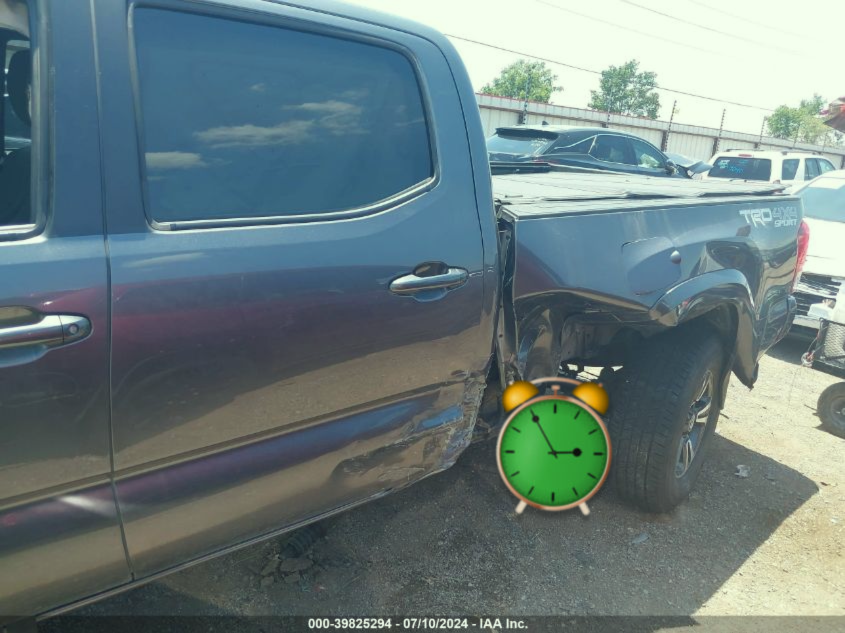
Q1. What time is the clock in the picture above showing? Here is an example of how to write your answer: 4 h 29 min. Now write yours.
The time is 2 h 55 min
